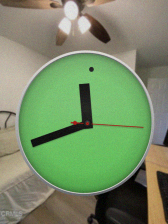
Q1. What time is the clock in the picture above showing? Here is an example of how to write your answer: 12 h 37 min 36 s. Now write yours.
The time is 11 h 41 min 15 s
